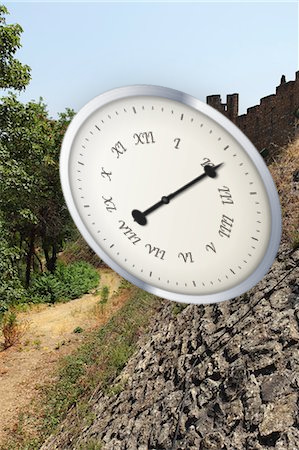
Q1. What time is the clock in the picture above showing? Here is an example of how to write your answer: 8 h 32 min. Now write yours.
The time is 8 h 11 min
